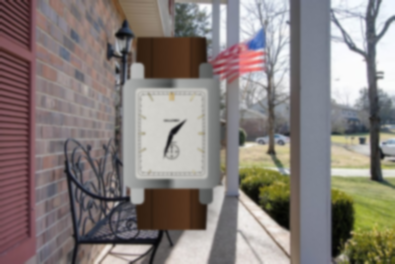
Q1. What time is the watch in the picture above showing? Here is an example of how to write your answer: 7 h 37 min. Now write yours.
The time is 1 h 33 min
